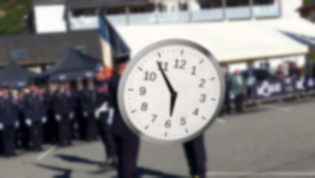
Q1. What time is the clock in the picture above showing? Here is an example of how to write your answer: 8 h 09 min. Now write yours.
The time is 5 h 54 min
